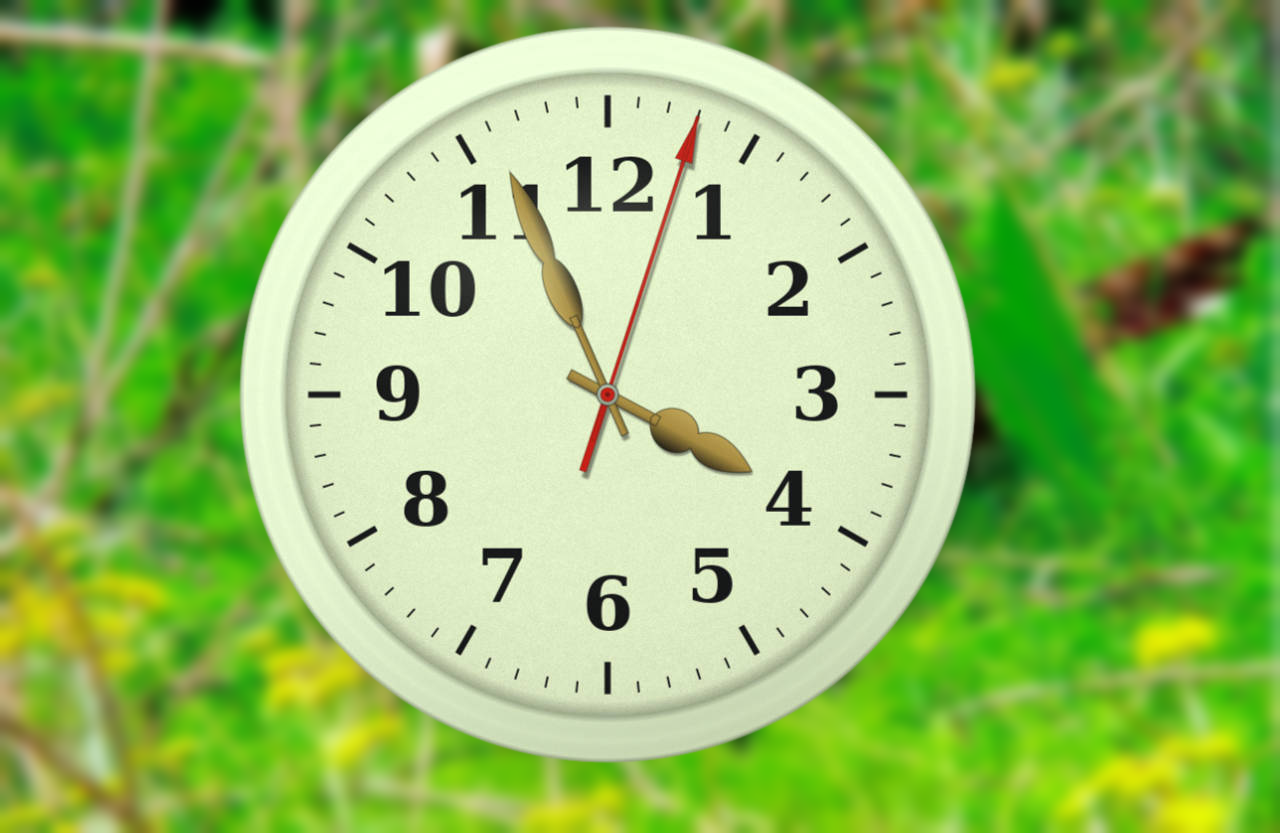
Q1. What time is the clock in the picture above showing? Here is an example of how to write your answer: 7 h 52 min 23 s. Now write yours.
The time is 3 h 56 min 03 s
